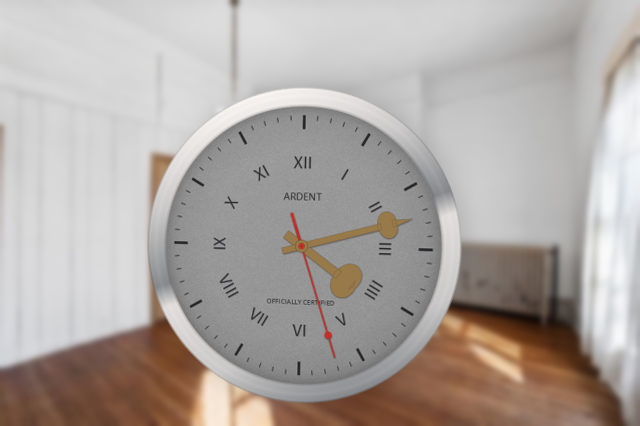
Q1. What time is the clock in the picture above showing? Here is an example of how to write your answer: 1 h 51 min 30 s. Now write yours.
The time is 4 h 12 min 27 s
